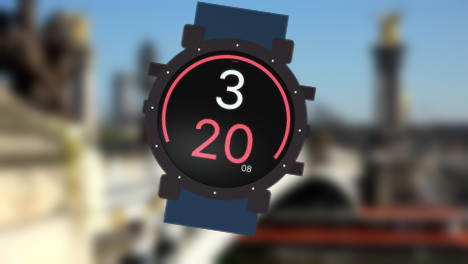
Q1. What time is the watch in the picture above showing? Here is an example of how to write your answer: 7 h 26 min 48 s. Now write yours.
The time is 3 h 20 min 08 s
